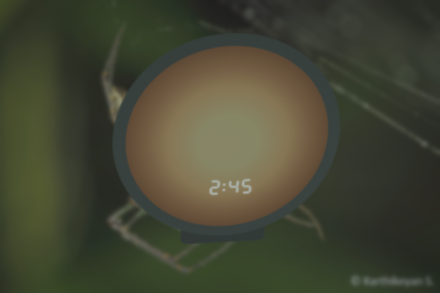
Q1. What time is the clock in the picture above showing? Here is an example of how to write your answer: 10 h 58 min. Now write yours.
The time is 2 h 45 min
